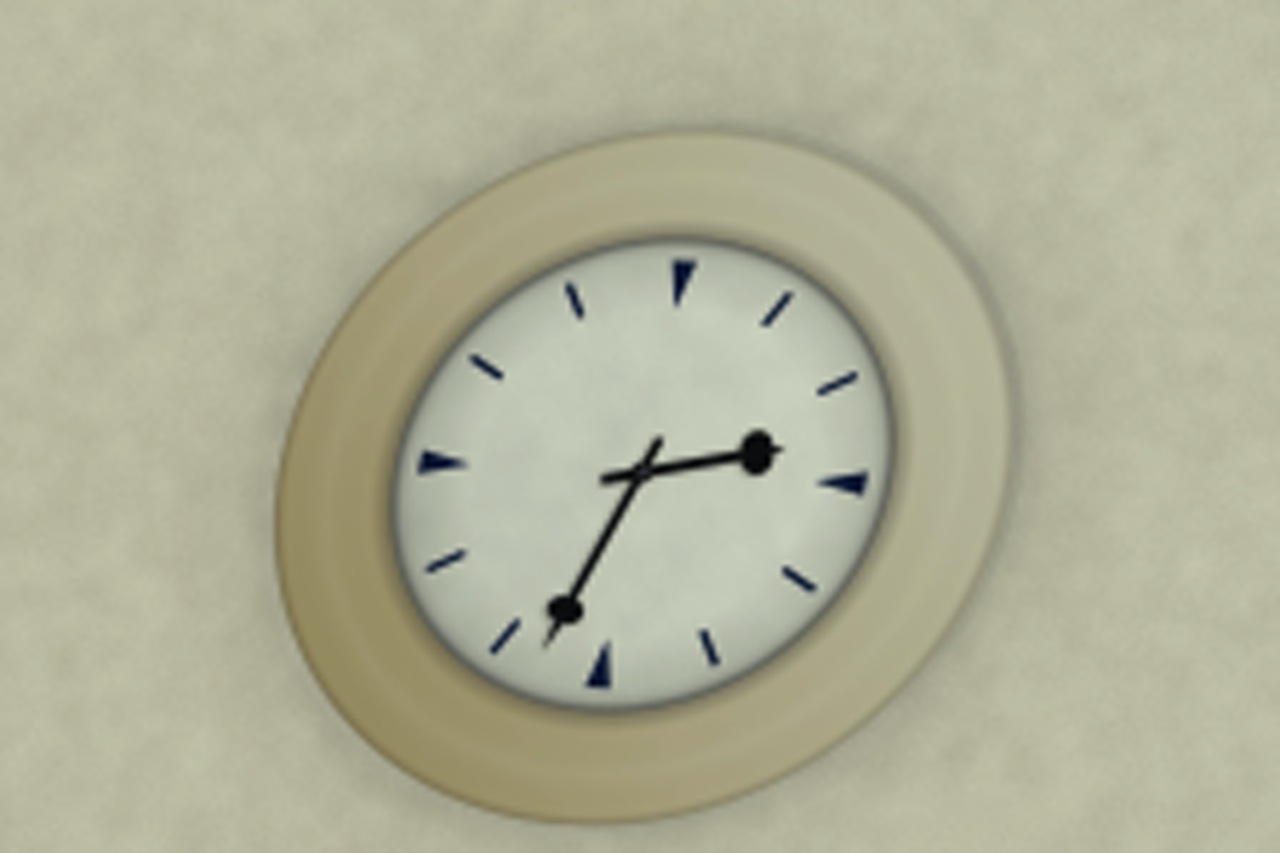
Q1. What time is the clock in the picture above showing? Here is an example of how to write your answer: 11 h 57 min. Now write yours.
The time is 2 h 33 min
